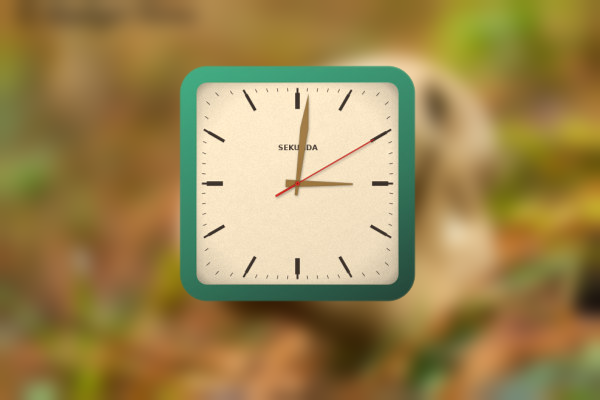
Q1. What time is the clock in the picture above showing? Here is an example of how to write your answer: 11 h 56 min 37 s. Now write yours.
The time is 3 h 01 min 10 s
